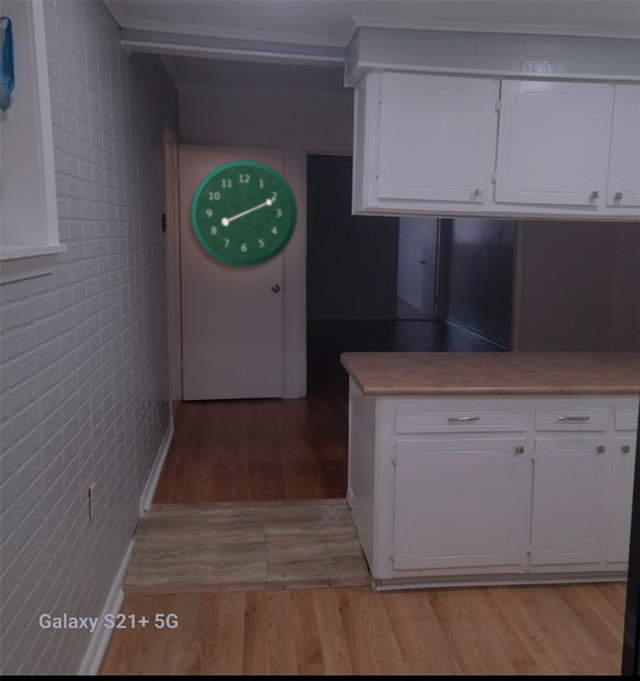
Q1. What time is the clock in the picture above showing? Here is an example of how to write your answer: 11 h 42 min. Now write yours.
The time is 8 h 11 min
